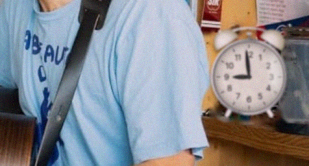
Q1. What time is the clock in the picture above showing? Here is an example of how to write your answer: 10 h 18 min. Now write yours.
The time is 8 h 59 min
